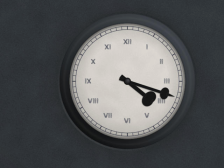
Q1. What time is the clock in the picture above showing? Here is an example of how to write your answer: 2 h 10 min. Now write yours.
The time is 4 h 18 min
